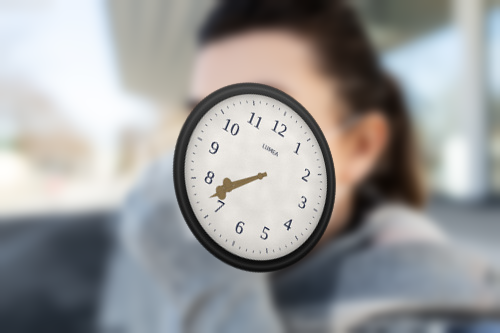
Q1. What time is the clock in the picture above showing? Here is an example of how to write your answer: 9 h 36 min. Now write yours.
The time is 7 h 37 min
